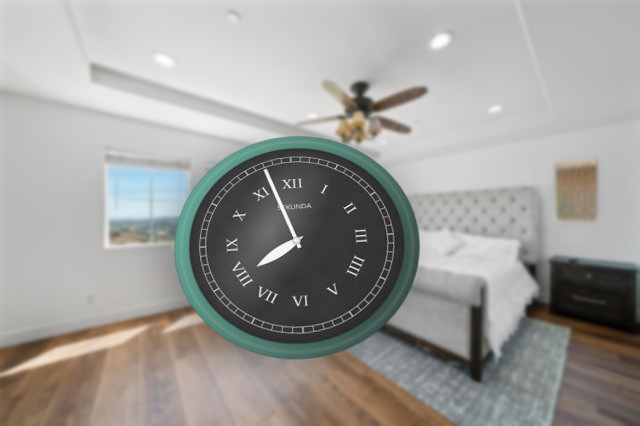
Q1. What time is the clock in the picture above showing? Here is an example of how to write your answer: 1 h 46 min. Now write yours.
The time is 7 h 57 min
